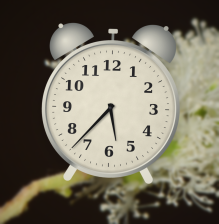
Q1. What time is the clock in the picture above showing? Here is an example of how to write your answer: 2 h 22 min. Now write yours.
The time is 5 h 37 min
